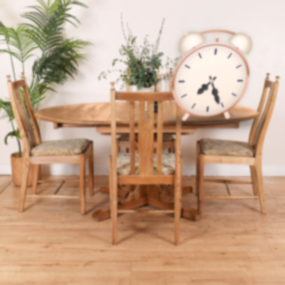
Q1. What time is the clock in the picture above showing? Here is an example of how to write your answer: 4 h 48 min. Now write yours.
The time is 7 h 26 min
